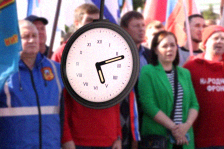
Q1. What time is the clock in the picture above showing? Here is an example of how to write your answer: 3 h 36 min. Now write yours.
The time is 5 h 12 min
